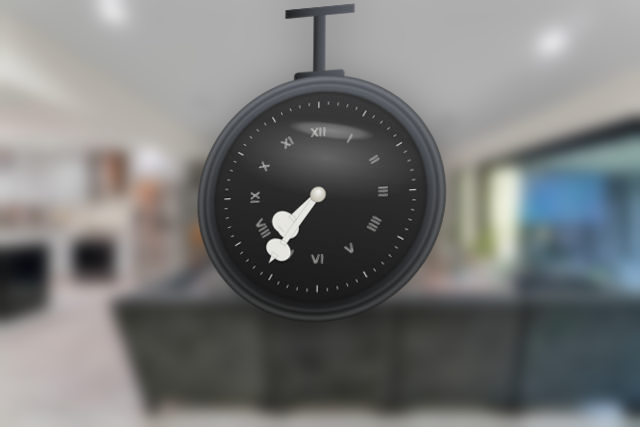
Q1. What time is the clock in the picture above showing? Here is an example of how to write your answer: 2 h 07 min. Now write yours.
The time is 7 h 36 min
